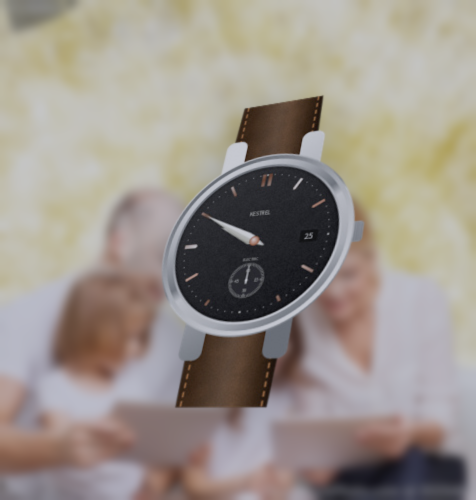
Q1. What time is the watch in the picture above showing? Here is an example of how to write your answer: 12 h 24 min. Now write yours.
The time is 9 h 50 min
